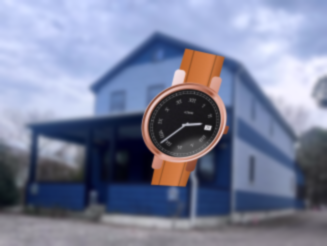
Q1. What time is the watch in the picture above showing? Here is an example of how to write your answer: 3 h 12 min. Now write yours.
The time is 2 h 37 min
